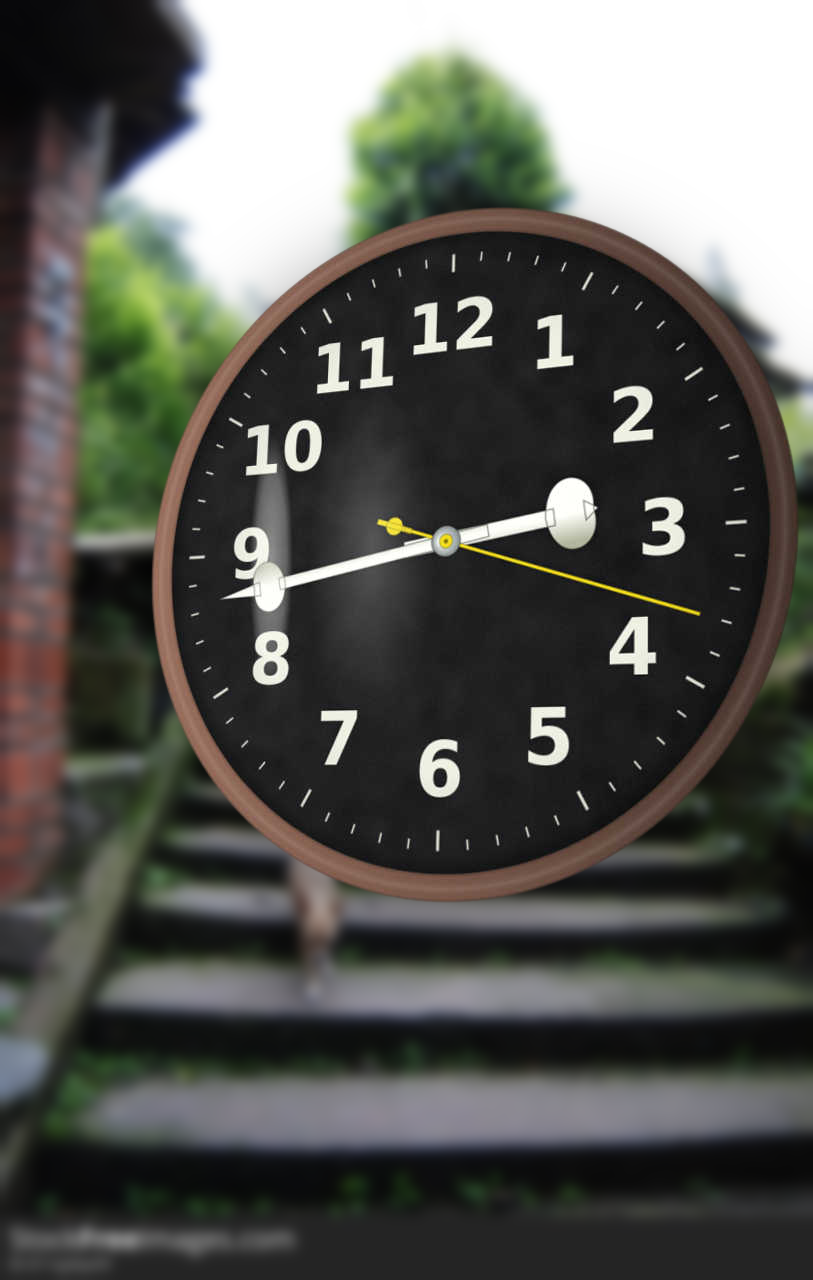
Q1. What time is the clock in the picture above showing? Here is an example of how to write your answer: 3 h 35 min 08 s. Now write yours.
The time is 2 h 43 min 18 s
